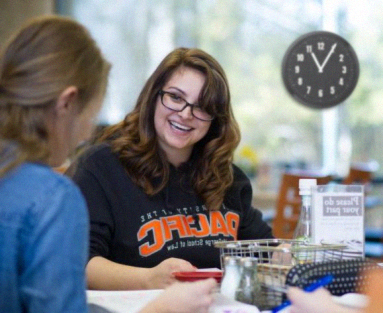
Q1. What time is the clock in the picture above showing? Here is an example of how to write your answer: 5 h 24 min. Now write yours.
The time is 11 h 05 min
